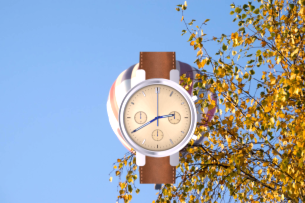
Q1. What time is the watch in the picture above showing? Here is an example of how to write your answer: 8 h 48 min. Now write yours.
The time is 2 h 40 min
